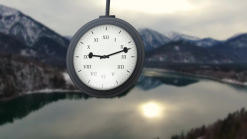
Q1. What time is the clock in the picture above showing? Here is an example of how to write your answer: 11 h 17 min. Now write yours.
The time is 9 h 12 min
